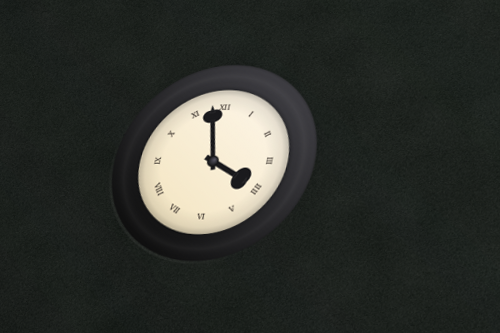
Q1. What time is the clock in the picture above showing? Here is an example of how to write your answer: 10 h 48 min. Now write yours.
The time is 3 h 58 min
